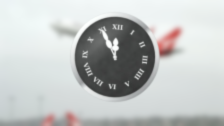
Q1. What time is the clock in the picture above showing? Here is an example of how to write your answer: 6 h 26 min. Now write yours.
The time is 11 h 55 min
